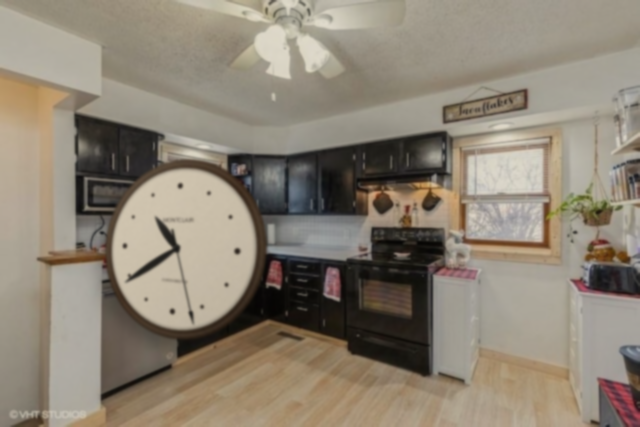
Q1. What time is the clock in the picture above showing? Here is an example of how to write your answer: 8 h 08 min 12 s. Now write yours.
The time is 10 h 39 min 27 s
